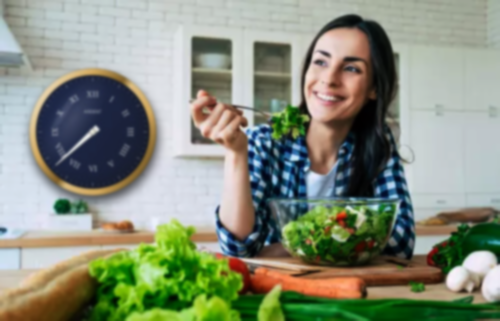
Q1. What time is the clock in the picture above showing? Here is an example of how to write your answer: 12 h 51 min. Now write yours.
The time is 7 h 38 min
